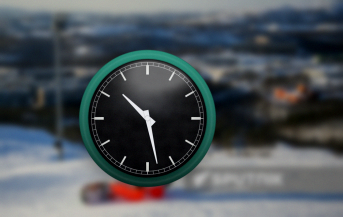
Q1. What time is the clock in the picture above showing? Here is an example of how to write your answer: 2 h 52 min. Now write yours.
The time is 10 h 28 min
